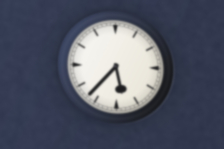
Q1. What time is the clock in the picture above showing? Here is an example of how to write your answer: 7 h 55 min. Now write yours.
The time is 5 h 37 min
